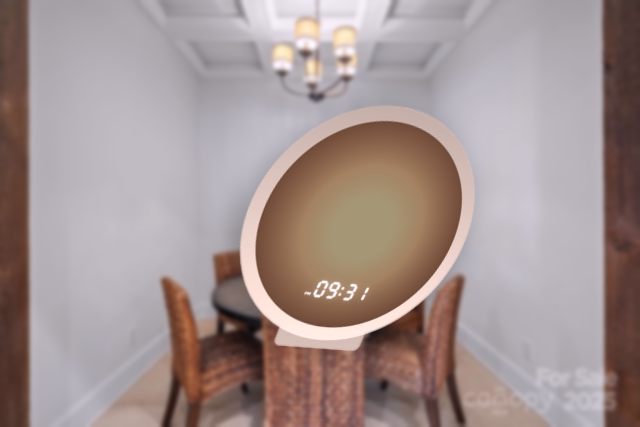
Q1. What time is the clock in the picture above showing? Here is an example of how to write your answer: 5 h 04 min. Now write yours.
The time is 9 h 31 min
